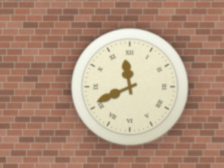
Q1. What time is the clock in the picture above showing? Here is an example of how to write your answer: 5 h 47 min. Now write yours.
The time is 11 h 41 min
